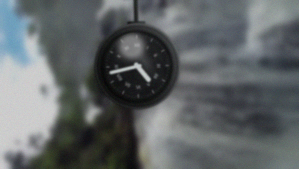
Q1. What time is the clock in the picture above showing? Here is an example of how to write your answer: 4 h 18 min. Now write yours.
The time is 4 h 43 min
